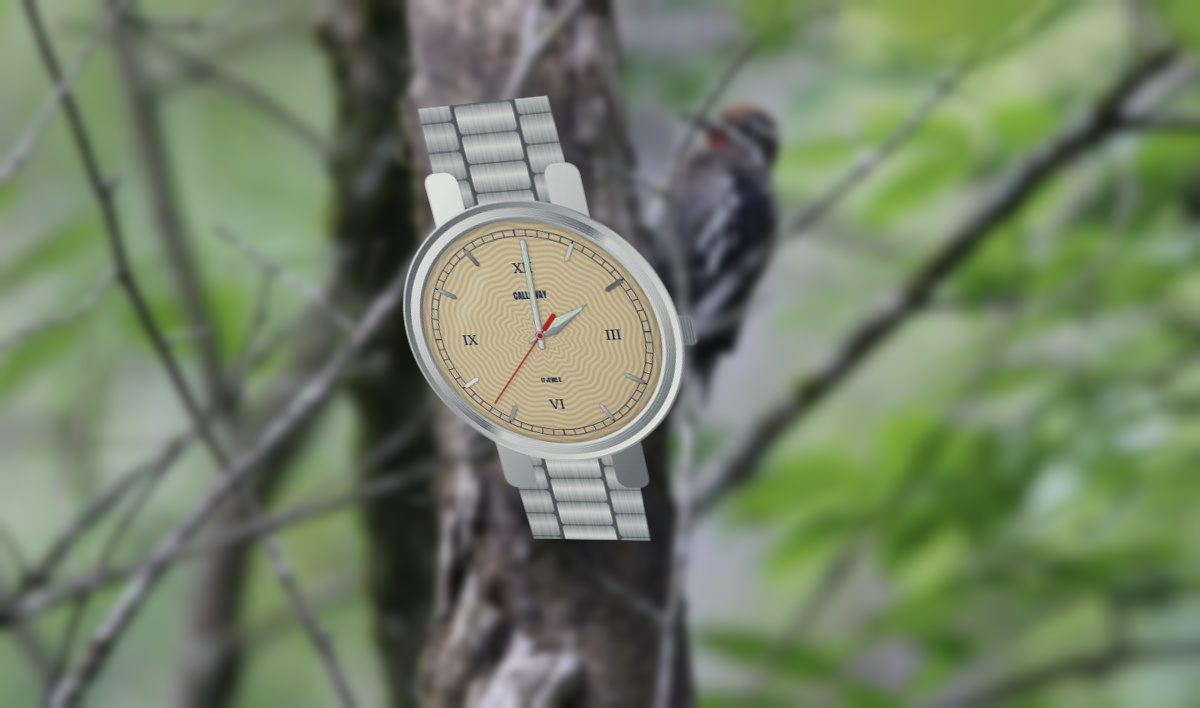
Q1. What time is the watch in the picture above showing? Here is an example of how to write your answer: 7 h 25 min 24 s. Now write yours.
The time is 2 h 00 min 37 s
